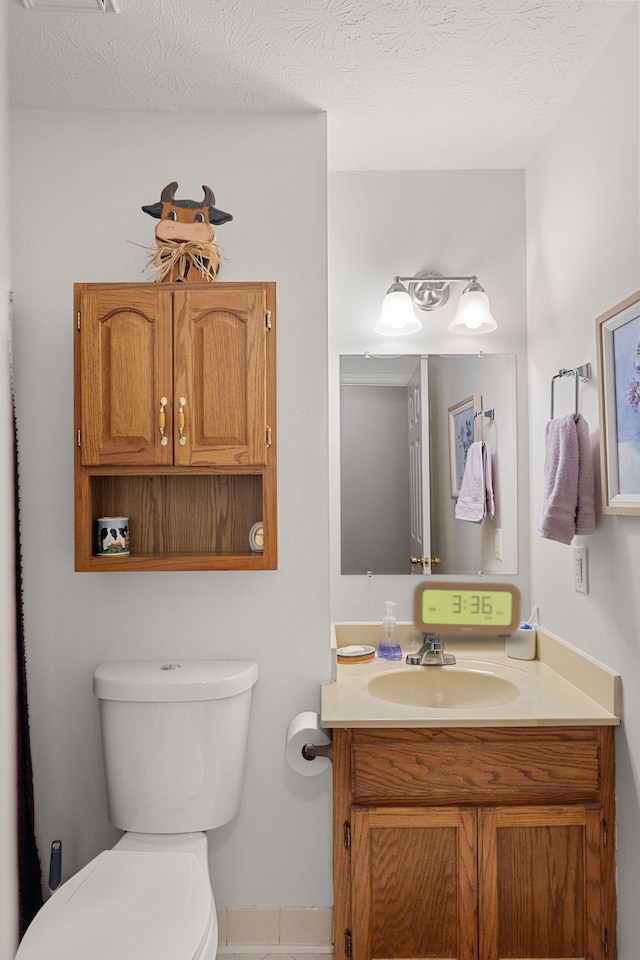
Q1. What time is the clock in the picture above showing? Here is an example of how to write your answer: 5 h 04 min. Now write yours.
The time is 3 h 36 min
